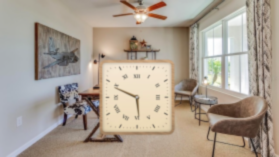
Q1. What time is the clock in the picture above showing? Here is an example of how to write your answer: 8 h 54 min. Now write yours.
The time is 5 h 49 min
